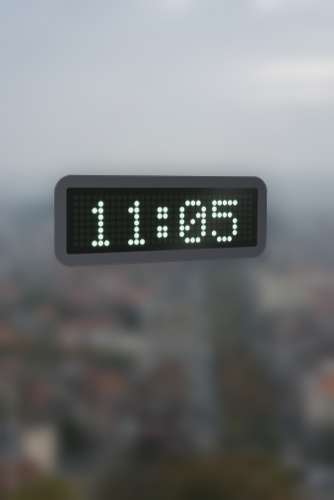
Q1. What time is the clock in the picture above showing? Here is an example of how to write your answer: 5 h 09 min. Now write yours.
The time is 11 h 05 min
